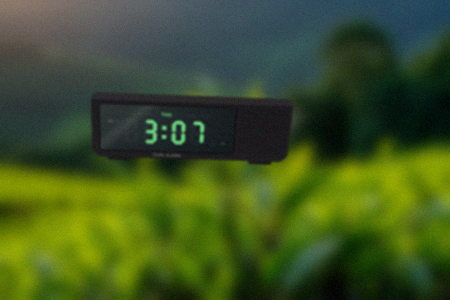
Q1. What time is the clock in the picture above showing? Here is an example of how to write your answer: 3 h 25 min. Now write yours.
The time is 3 h 07 min
